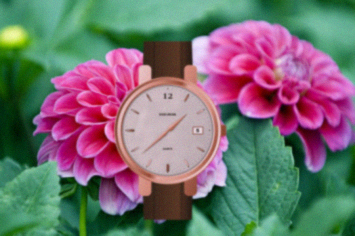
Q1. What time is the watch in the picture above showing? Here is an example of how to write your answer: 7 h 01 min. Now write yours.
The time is 1 h 38 min
